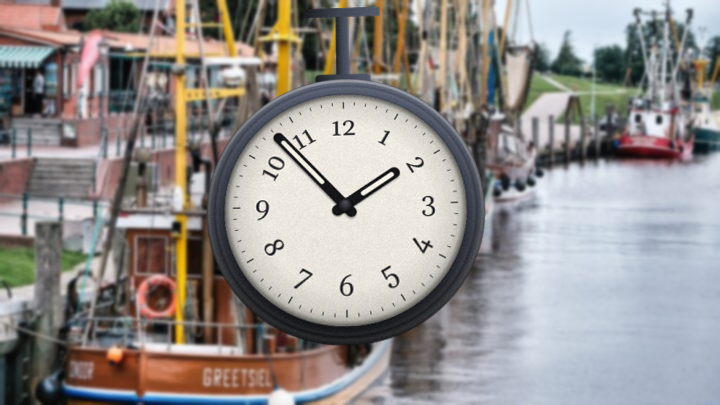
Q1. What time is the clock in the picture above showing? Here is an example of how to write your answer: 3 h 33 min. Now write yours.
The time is 1 h 53 min
